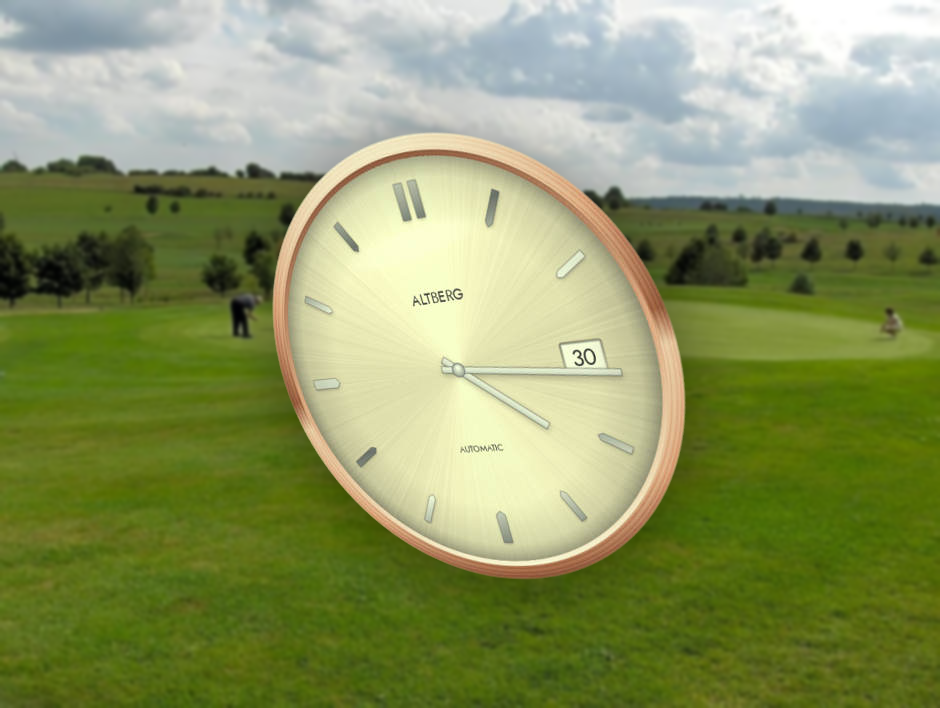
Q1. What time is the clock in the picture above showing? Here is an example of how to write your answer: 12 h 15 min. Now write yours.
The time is 4 h 16 min
